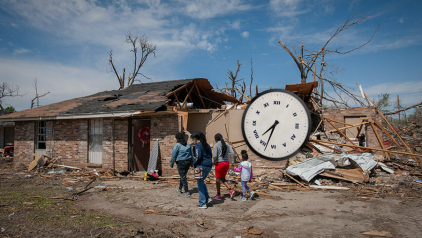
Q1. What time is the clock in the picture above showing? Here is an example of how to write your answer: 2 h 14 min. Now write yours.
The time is 7 h 33 min
